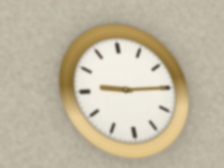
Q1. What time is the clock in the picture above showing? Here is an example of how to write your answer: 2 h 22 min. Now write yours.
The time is 9 h 15 min
